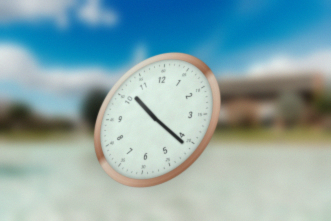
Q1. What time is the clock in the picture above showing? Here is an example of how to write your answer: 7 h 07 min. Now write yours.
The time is 10 h 21 min
